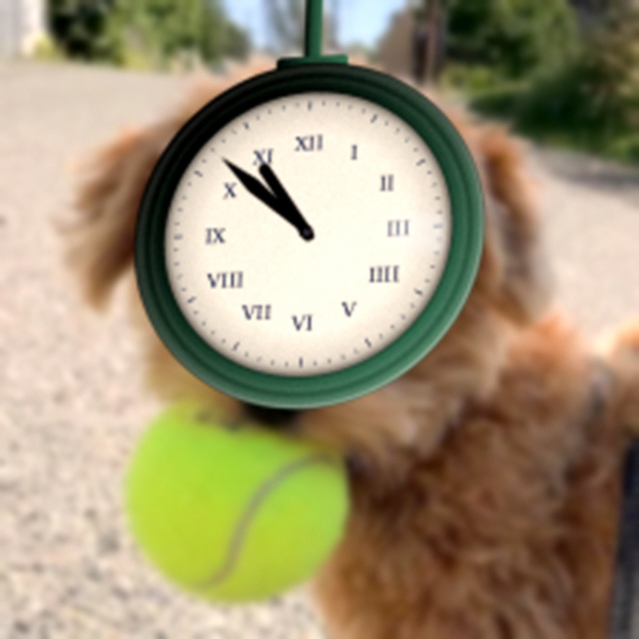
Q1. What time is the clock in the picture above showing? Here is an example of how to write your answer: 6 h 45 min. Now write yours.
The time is 10 h 52 min
